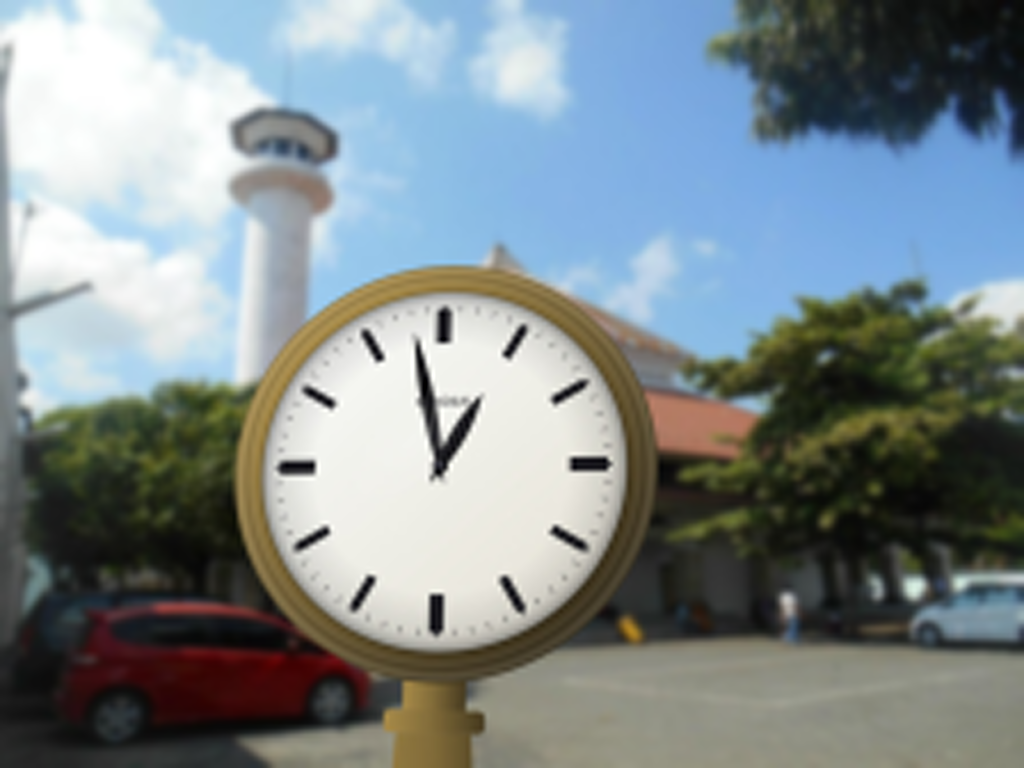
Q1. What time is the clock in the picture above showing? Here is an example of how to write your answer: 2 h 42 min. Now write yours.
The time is 12 h 58 min
